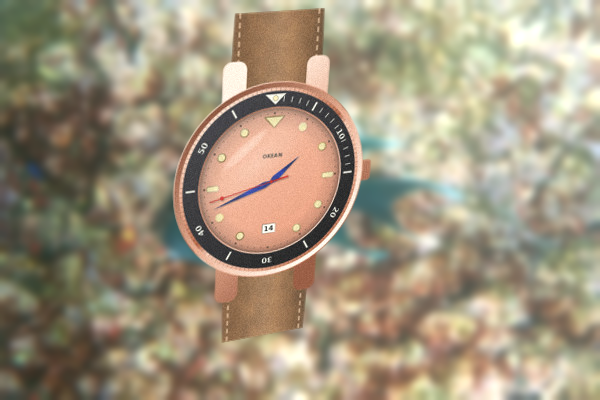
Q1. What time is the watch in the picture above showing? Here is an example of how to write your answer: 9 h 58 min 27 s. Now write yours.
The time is 1 h 41 min 43 s
